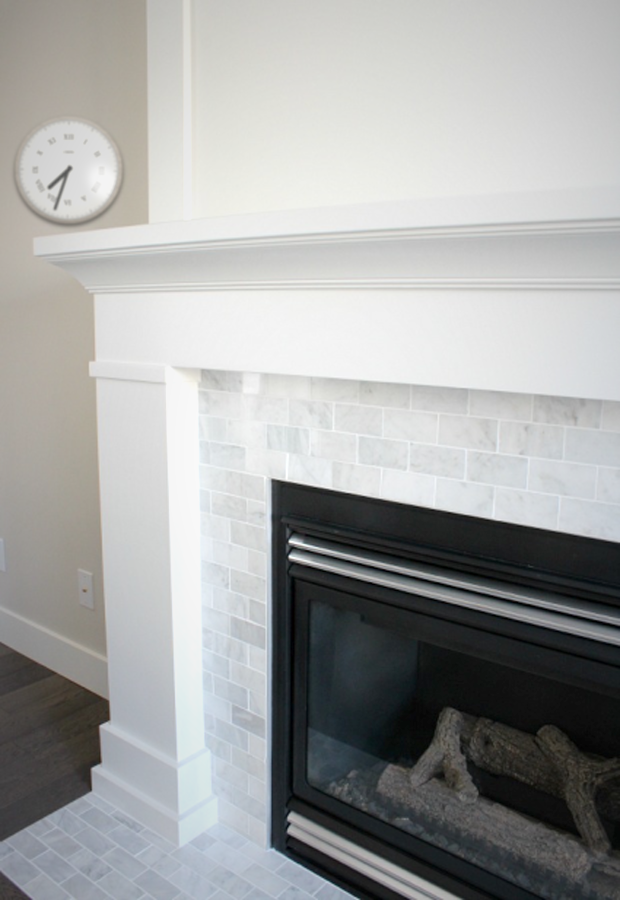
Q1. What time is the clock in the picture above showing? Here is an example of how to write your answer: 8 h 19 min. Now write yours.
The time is 7 h 33 min
